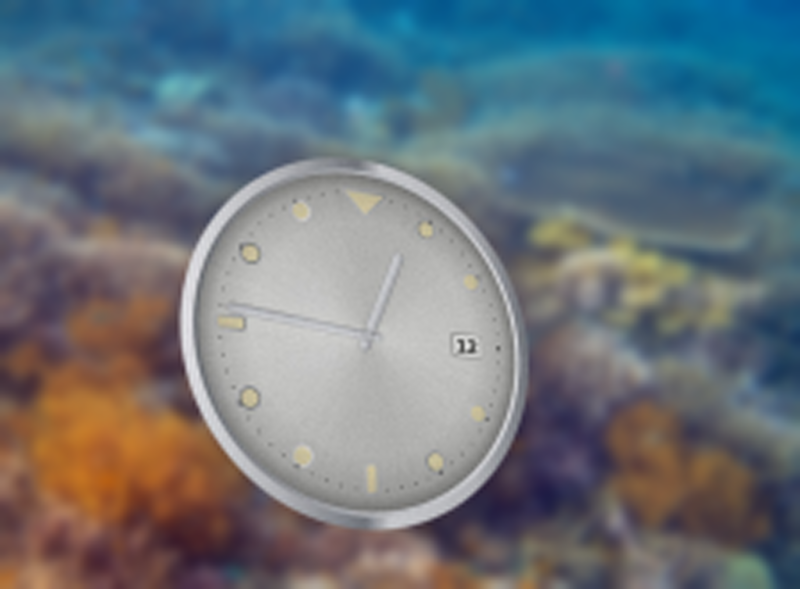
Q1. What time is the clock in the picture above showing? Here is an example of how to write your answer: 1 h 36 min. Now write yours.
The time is 12 h 46 min
